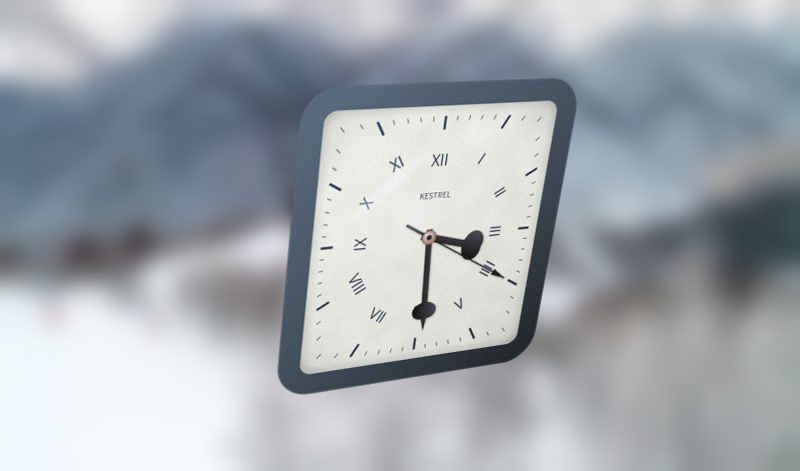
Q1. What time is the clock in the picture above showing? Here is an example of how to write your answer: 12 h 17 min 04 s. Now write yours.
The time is 3 h 29 min 20 s
